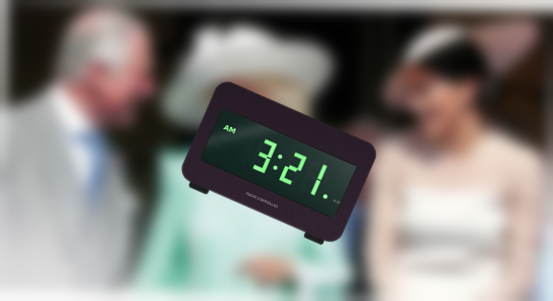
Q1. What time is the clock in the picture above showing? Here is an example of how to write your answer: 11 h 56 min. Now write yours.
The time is 3 h 21 min
